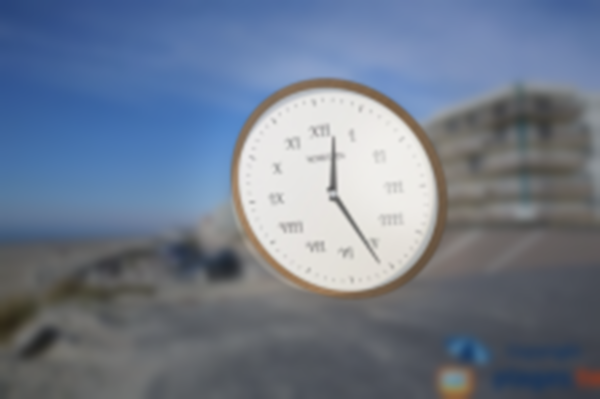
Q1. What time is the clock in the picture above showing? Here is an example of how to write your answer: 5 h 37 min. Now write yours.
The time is 12 h 26 min
